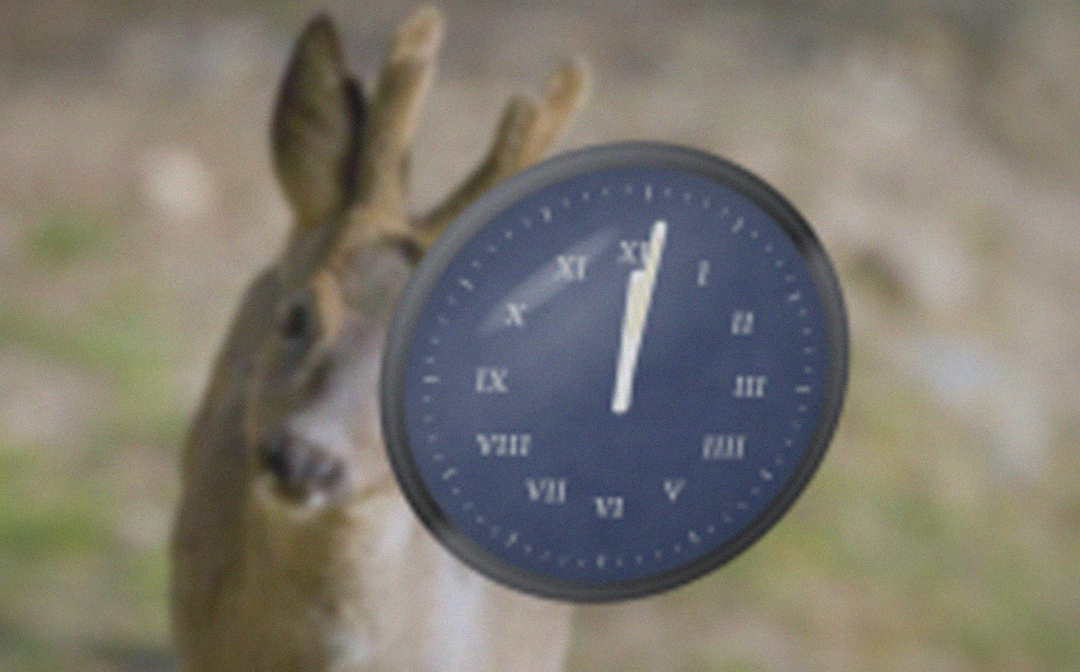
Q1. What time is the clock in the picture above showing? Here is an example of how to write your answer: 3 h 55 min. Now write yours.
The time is 12 h 01 min
